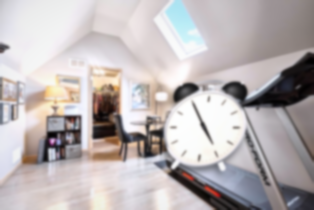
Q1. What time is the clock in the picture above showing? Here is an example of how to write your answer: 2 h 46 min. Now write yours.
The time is 4 h 55 min
